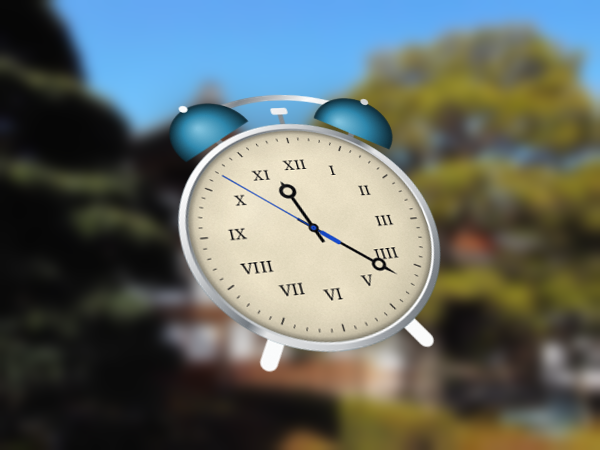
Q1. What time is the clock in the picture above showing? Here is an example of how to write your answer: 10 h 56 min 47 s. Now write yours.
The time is 11 h 21 min 52 s
